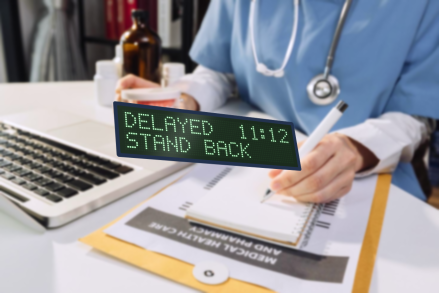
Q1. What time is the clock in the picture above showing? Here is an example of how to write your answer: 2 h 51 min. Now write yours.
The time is 11 h 12 min
